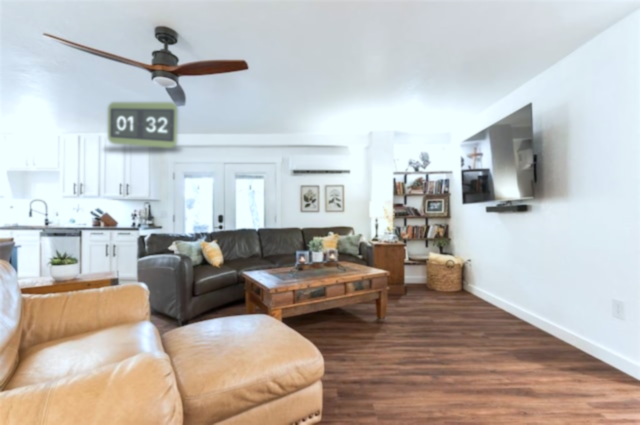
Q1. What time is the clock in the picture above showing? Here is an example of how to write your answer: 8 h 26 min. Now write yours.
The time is 1 h 32 min
